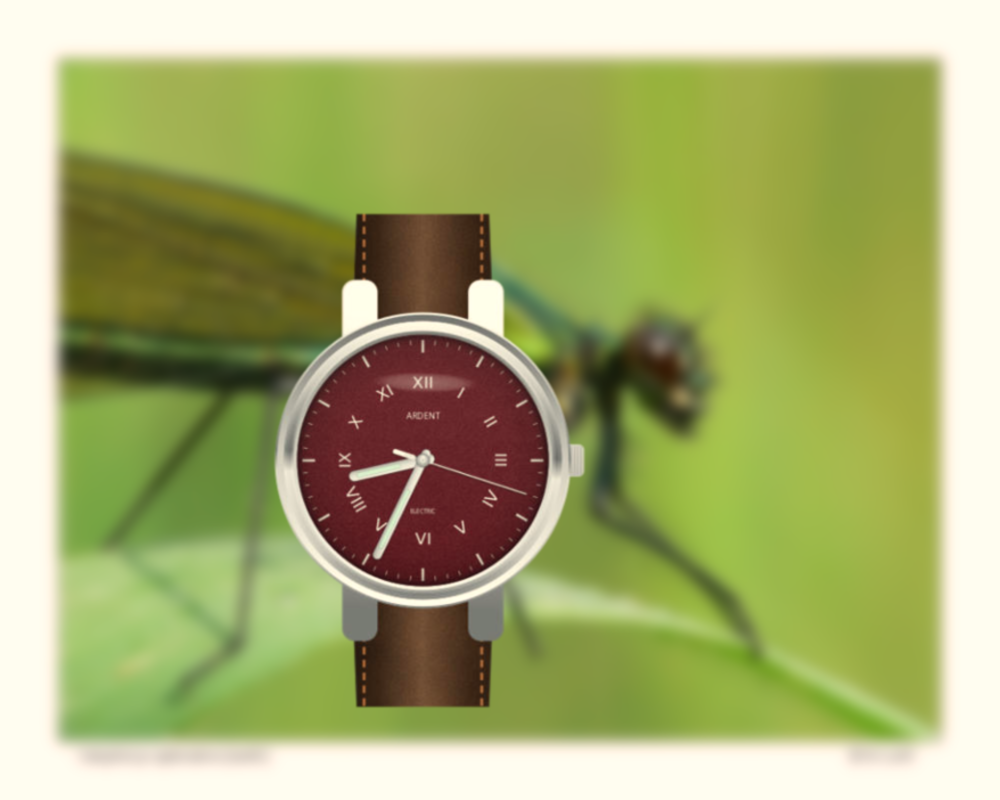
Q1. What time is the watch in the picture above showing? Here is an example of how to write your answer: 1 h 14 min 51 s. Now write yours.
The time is 8 h 34 min 18 s
